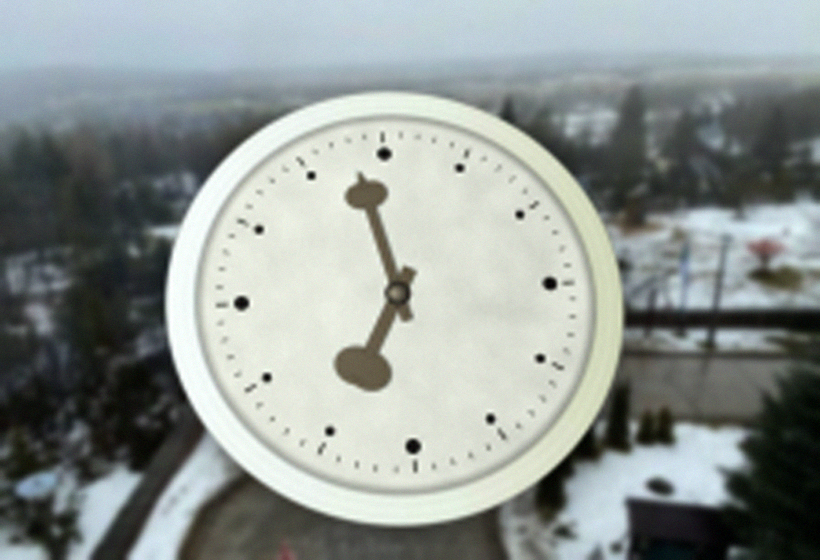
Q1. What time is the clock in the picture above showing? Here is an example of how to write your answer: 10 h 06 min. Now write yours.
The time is 6 h 58 min
